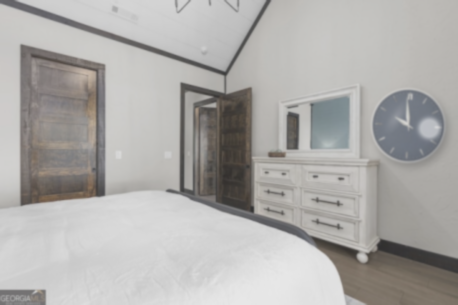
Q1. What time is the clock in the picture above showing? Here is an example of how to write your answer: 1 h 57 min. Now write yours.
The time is 9 h 59 min
